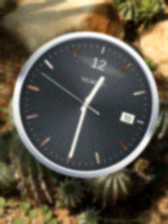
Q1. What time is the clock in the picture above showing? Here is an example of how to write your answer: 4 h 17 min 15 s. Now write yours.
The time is 12 h 29 min 48 s
